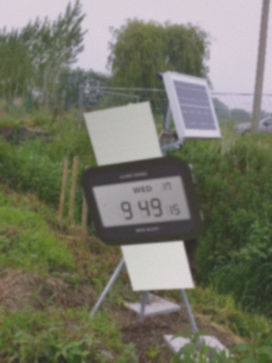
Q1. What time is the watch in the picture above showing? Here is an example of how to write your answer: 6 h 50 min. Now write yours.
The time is 9 h 49 min
